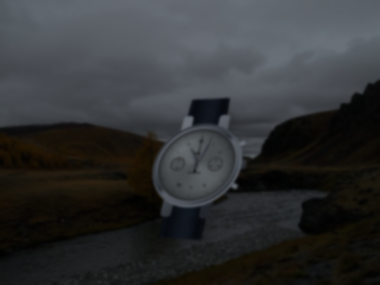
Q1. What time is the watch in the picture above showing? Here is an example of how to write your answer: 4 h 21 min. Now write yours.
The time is 11 h 03 min
